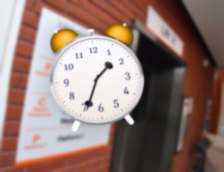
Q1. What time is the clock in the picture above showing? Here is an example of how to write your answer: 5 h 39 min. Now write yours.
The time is 1 h 34 min
